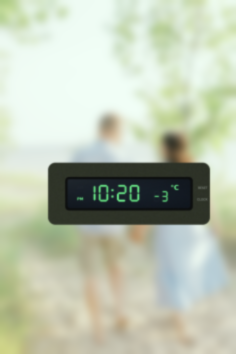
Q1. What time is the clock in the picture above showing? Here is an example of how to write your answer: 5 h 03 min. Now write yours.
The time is 10 h 20 min
